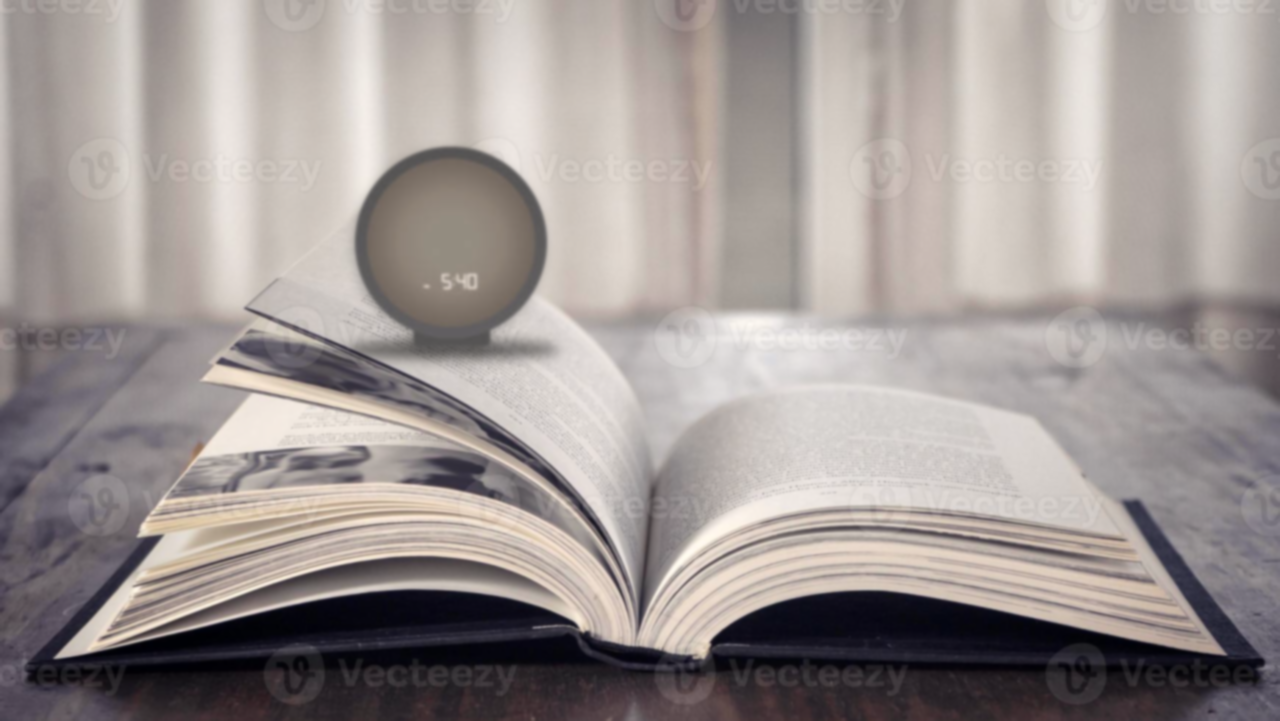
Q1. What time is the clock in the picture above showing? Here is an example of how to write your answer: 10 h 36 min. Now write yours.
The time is 5 h 40 min
